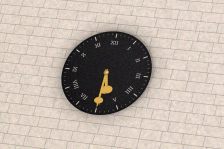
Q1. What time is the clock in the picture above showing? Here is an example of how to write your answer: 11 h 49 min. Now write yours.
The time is 5 h 30 min
